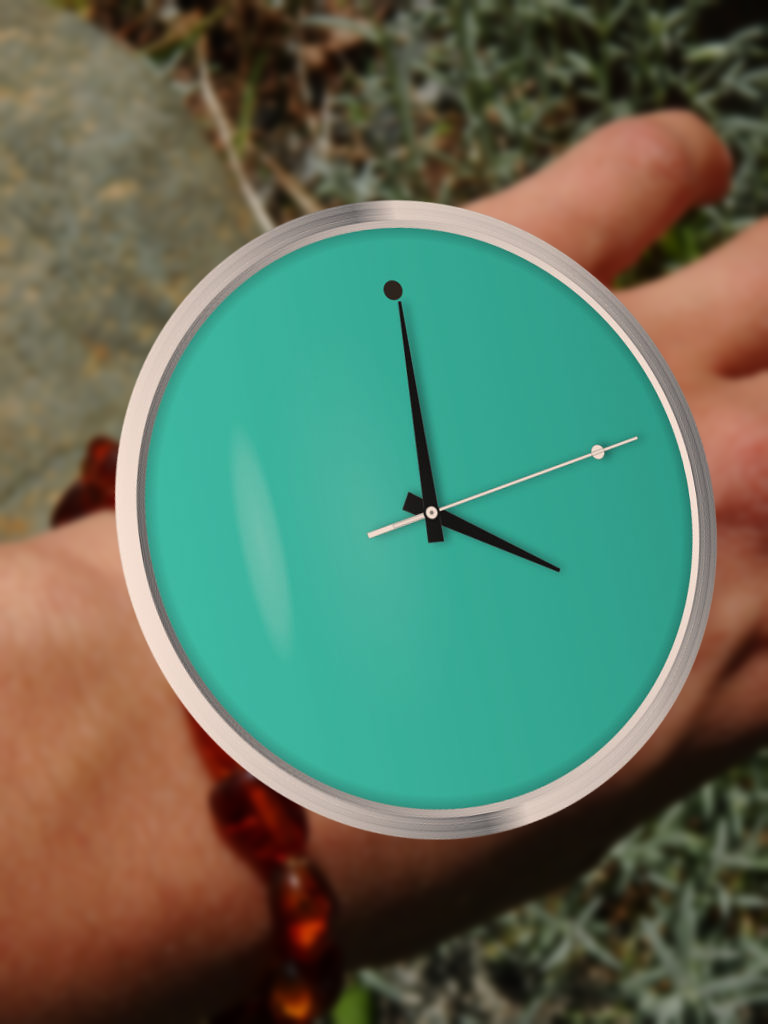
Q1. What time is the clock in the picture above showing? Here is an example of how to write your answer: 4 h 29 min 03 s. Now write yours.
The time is 4 h 00 min 13 s
